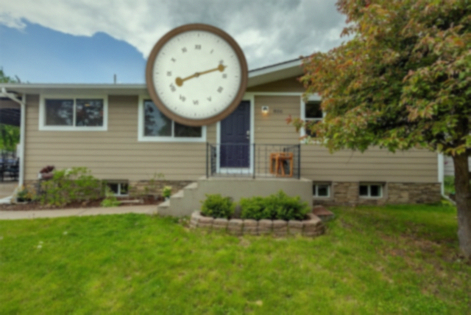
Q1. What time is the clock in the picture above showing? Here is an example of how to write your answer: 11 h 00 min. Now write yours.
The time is 8 h 12 min
